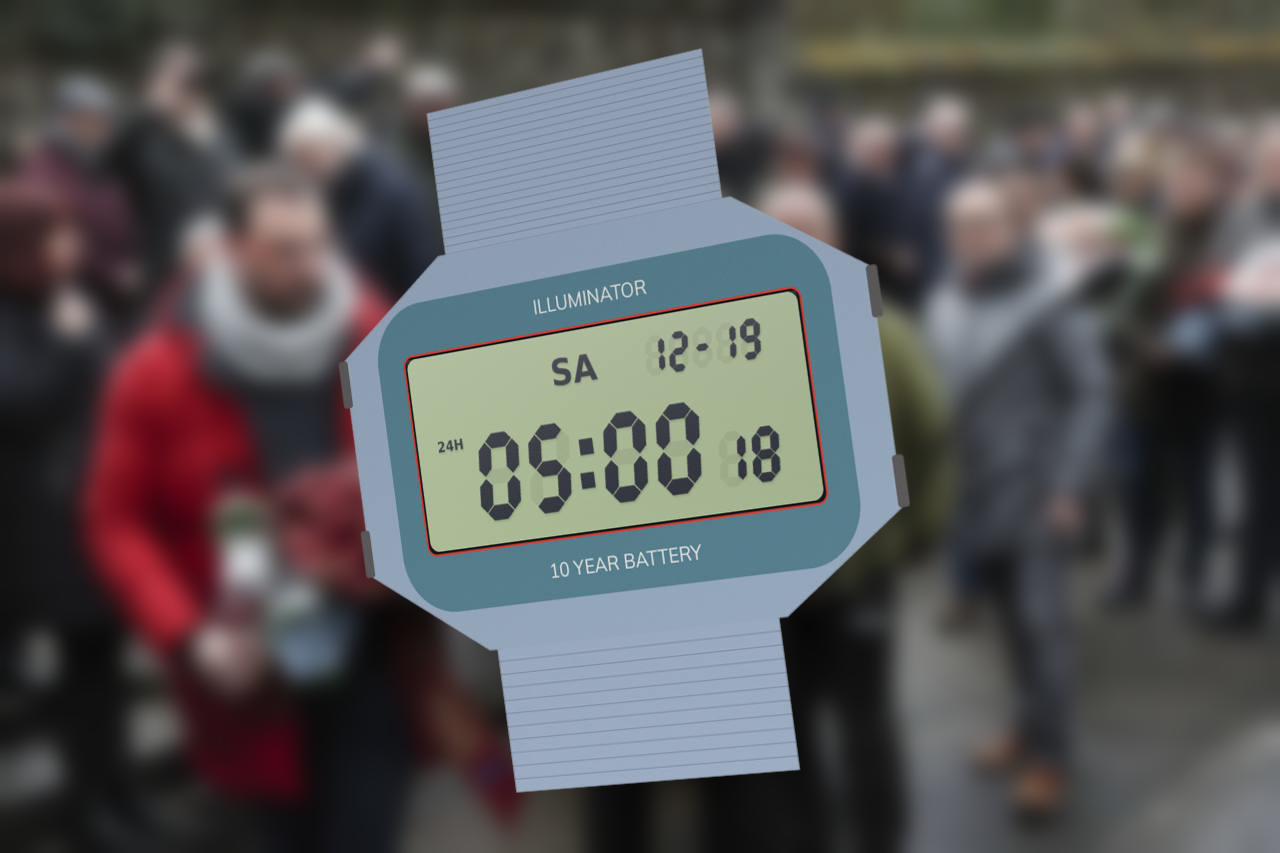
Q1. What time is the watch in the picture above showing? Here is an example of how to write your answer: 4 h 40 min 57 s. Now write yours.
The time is 5 h 00 min 18 s
